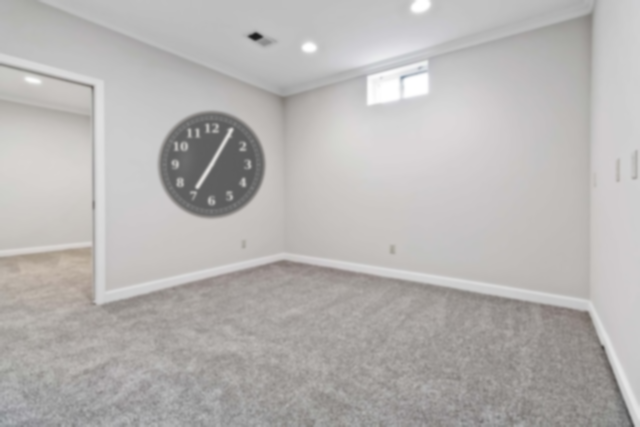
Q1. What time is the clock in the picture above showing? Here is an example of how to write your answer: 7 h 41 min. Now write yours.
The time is 7 h 05 min
